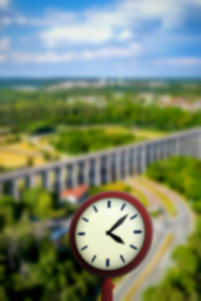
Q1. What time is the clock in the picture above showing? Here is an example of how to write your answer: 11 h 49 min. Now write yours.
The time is 4 h 08 min
